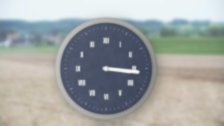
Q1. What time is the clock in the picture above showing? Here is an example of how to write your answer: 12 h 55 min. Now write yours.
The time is 3 h 16 min
